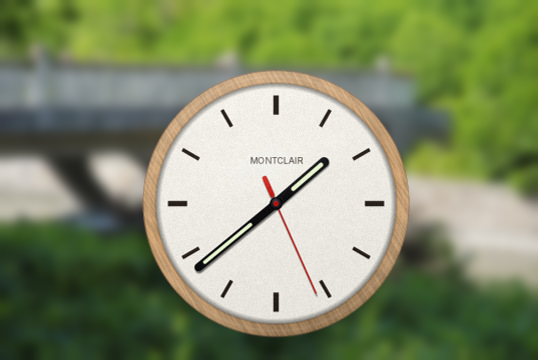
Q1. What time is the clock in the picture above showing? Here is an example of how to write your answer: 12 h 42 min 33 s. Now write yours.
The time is 1 h 38 min 26 s
